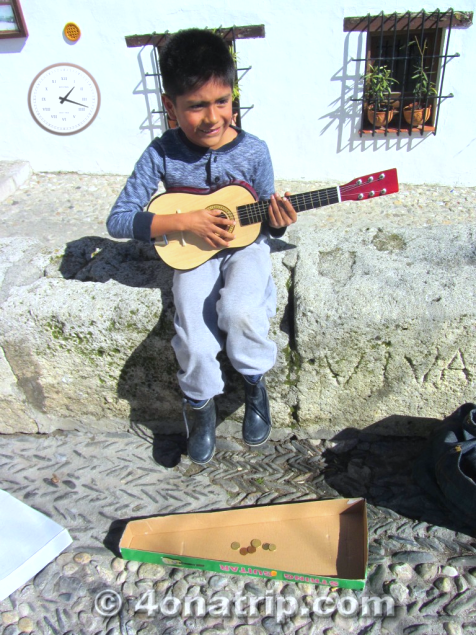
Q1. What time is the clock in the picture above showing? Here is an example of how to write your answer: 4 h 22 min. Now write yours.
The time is 1 h 18 min
